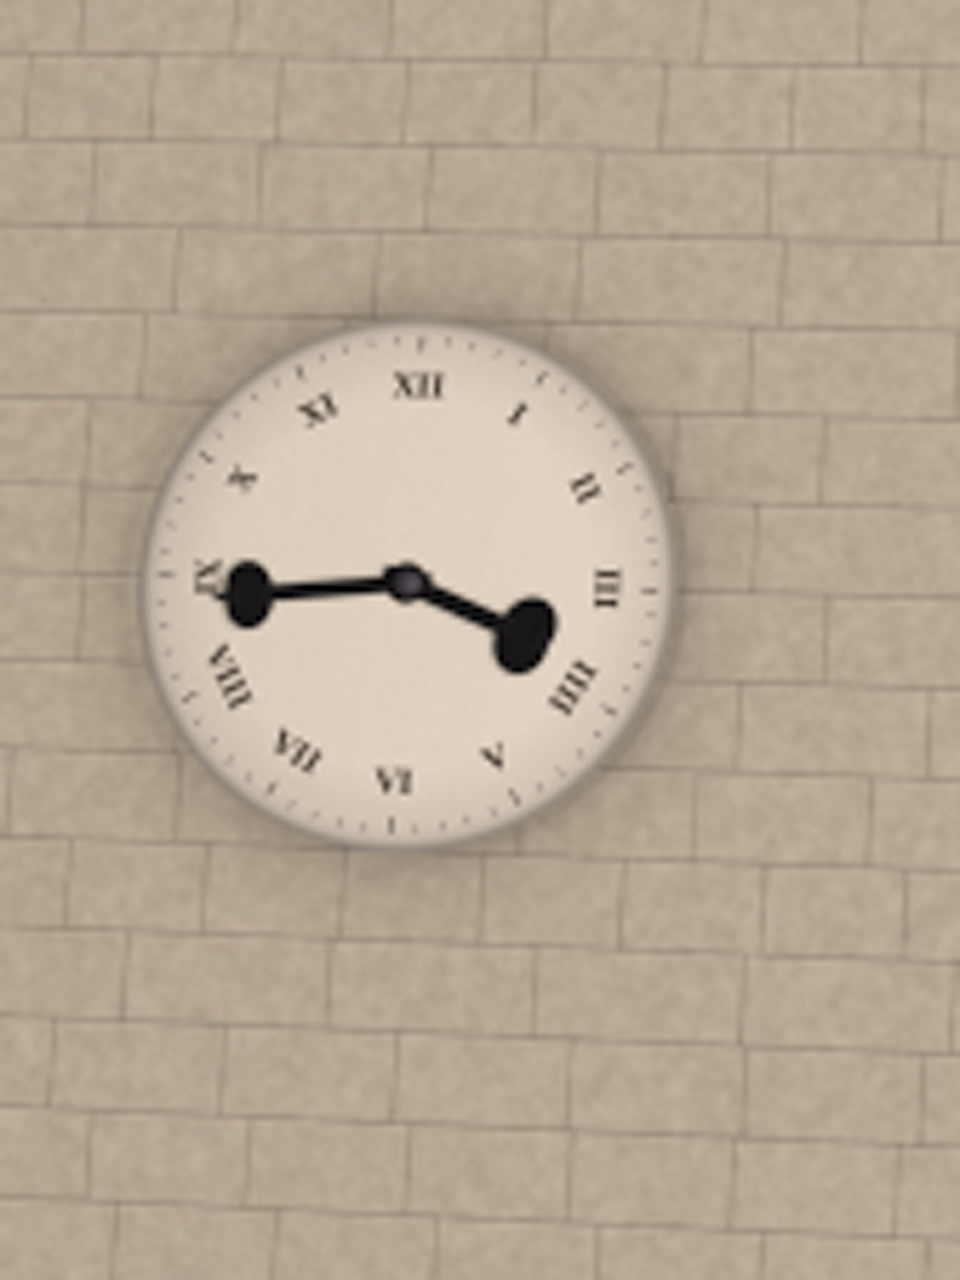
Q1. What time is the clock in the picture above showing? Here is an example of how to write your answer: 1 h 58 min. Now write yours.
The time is 3 h 44 min
